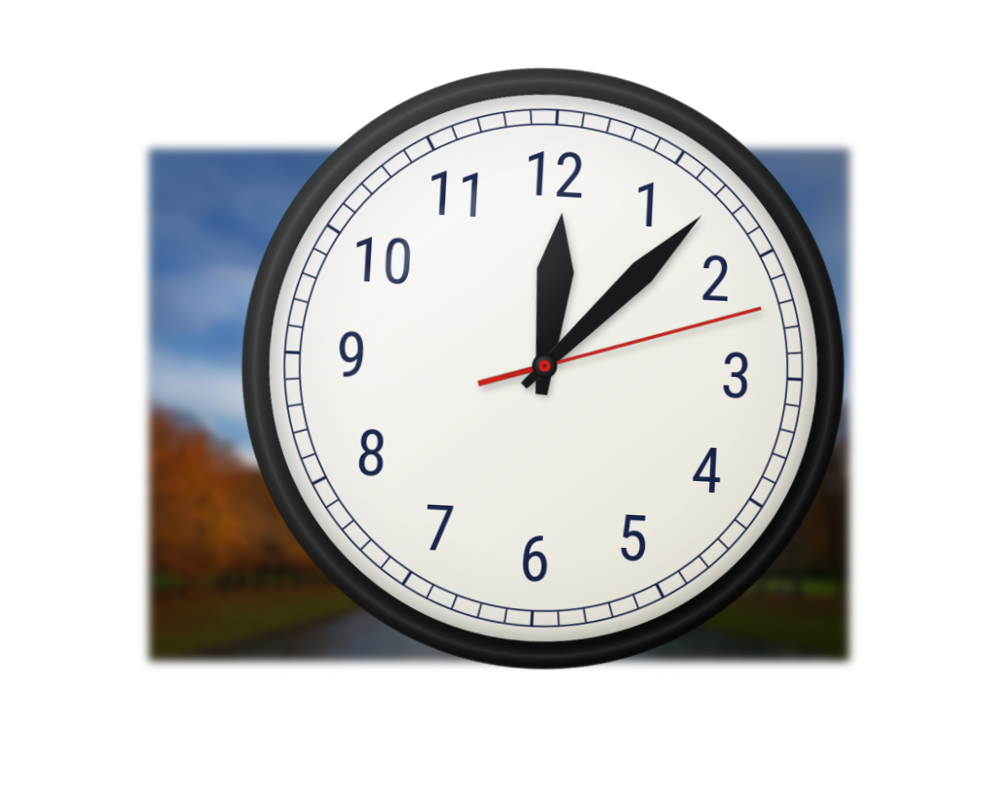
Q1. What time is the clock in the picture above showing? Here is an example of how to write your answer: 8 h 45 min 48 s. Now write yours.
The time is 12 h 07 min 12 s
